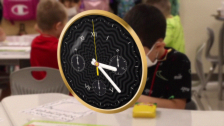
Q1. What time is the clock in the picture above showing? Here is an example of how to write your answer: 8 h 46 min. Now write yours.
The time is 3 h 23 min
